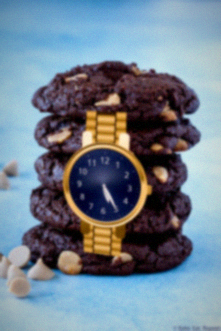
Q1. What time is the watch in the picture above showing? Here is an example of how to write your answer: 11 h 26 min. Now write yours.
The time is 5 h 25 min
